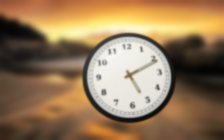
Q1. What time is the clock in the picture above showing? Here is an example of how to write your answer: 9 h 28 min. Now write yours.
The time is 5 h 11 min
